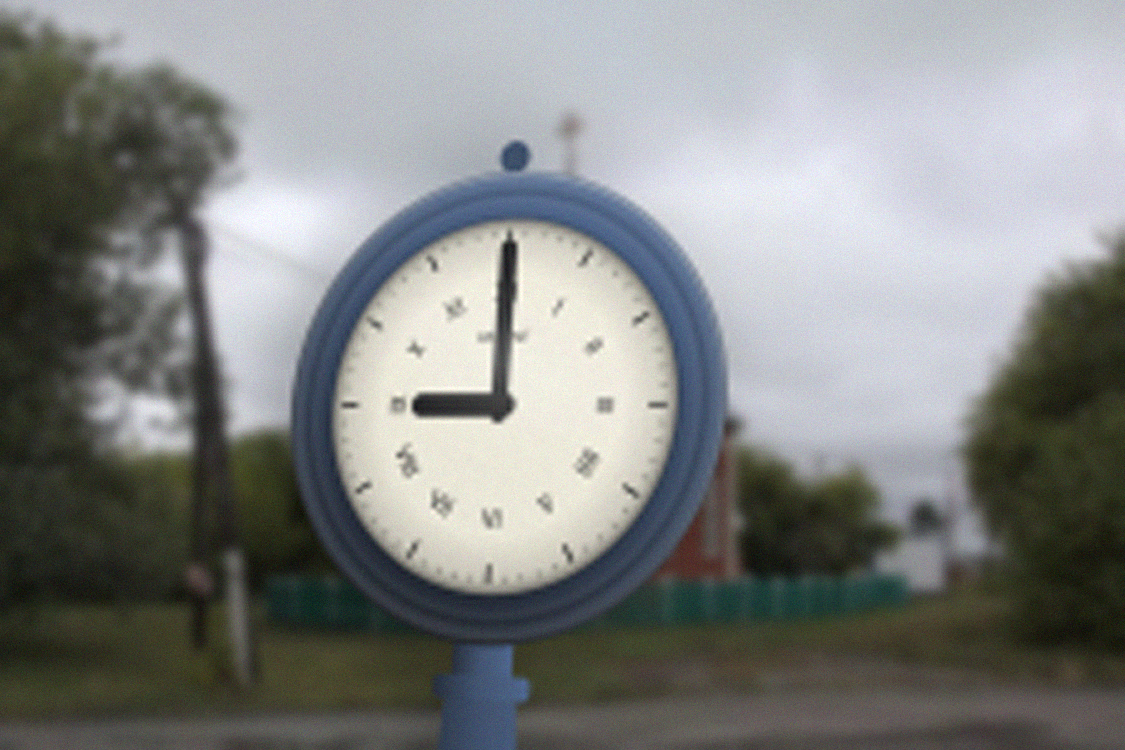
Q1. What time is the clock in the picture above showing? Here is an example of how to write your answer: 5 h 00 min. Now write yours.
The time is 9 h 00 min
